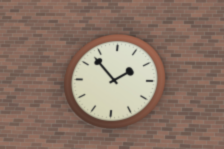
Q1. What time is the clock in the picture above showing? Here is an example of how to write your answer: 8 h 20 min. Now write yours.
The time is 1 h 53 min
